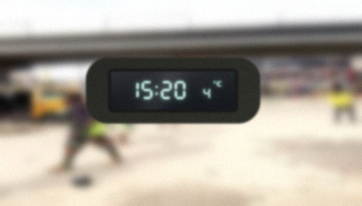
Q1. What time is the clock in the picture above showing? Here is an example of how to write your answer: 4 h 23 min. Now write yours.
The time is 15 h 20 min
